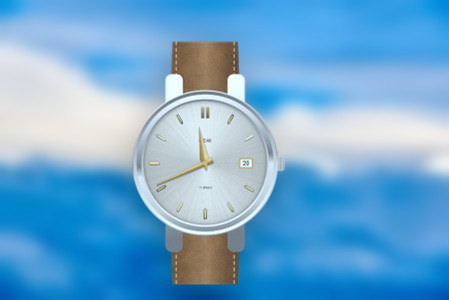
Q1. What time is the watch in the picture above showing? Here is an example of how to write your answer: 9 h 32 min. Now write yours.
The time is 11 h 41 min
